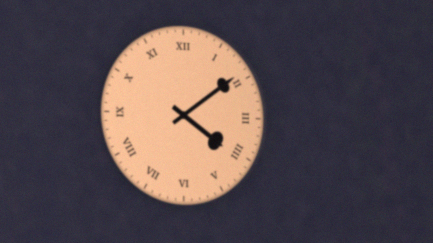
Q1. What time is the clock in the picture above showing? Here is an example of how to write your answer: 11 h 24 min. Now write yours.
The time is 4 h 09 min
